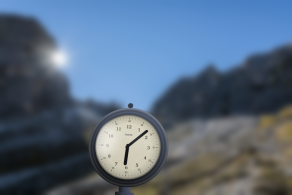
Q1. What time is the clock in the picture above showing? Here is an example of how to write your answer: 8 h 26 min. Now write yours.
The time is 6 h 08 min
